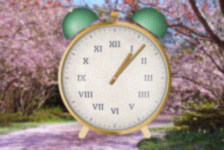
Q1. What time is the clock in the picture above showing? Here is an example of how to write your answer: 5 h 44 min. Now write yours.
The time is 1 h 07 min
